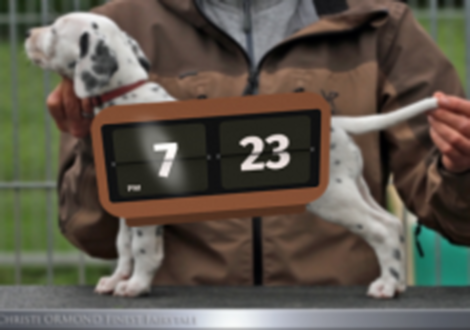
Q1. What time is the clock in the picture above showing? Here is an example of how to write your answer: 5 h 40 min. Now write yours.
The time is 7 h 23 min
